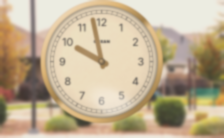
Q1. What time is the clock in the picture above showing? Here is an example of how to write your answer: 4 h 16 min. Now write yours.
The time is 9 h 58 min
